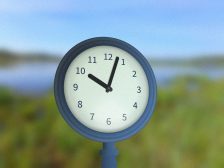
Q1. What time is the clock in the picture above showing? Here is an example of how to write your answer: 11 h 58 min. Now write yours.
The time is 10 h 03 min
